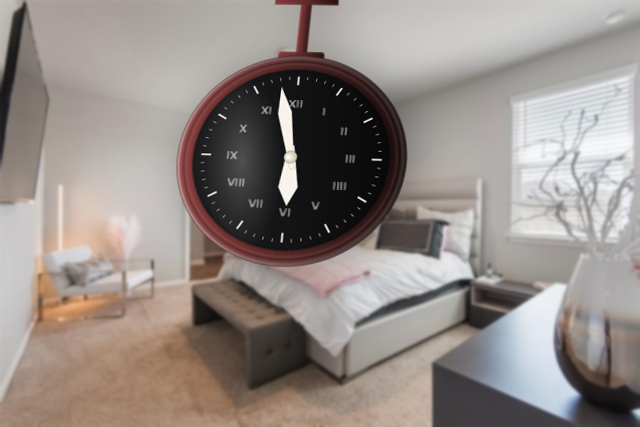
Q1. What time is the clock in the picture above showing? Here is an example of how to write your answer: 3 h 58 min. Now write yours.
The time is 5 h 58 min
